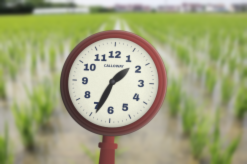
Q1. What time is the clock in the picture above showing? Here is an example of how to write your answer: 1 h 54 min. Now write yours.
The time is 1 h 34 min
